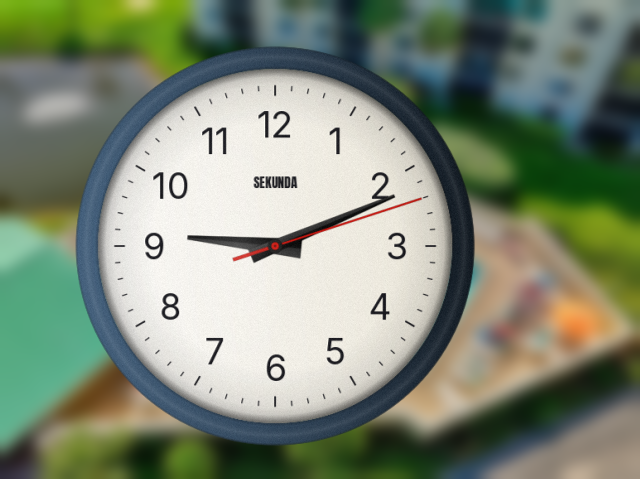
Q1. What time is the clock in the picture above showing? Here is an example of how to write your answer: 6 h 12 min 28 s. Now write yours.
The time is 9 h 11 min 12 s
